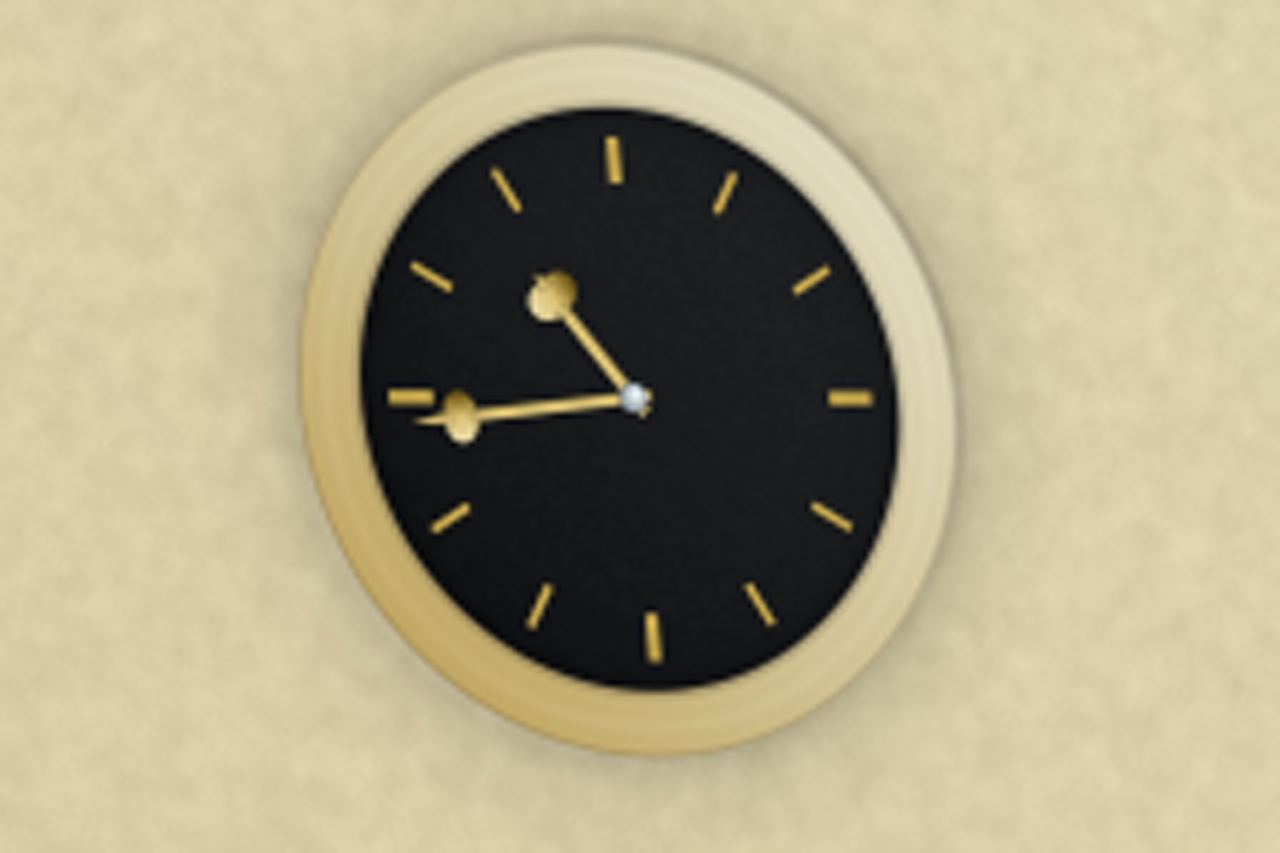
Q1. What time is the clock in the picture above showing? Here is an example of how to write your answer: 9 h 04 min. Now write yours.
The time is 10 h 44 min
